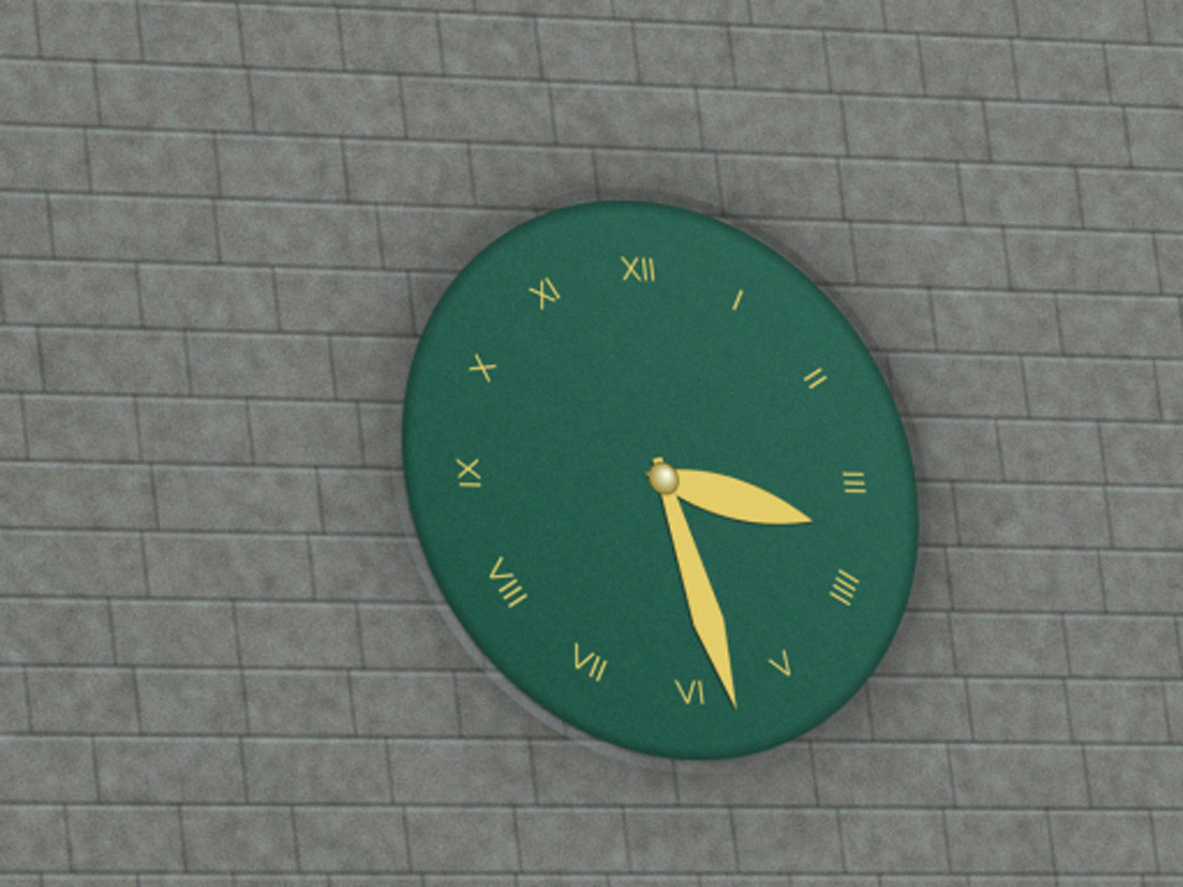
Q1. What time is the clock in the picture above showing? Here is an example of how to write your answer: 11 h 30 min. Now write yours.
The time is 3 h 28 min
